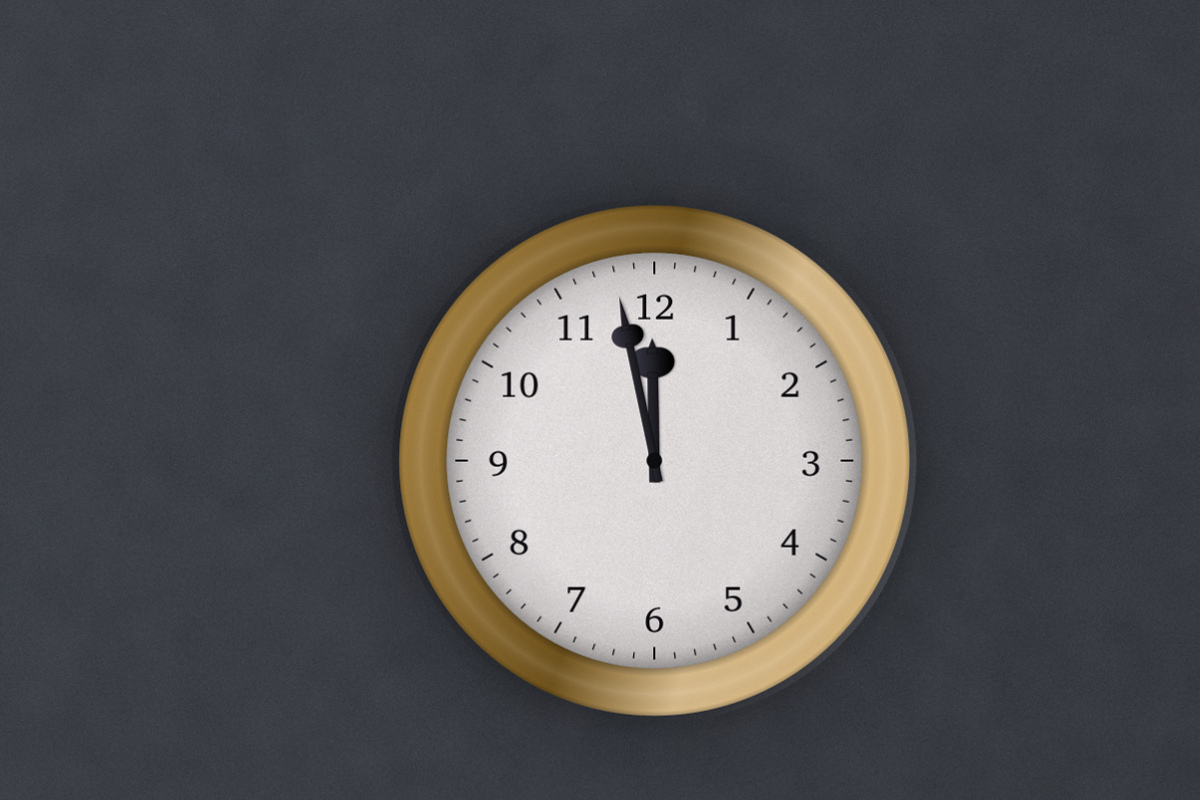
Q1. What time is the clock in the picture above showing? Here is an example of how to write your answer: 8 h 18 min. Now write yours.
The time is 11 h 58 min
